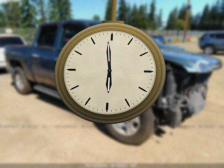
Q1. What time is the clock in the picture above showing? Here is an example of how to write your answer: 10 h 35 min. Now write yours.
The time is 5 h 59 min
